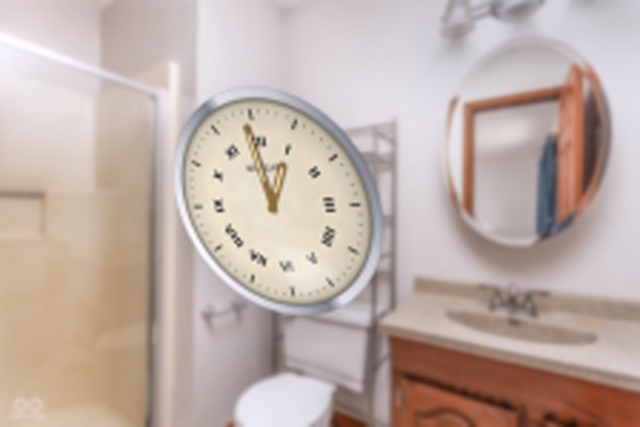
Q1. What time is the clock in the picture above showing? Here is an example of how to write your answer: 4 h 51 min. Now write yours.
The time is 12 h 59 min
